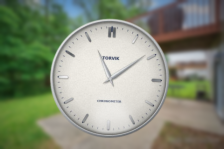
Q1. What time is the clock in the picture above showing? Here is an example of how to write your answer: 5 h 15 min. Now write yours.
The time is 11 h 09 min
